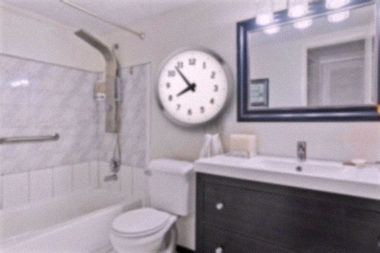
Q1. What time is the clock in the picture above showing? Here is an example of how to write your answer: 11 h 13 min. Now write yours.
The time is 7 h 53 min
